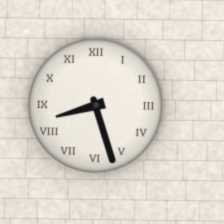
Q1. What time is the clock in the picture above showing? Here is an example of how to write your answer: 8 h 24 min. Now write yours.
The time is 8 h 27 min
